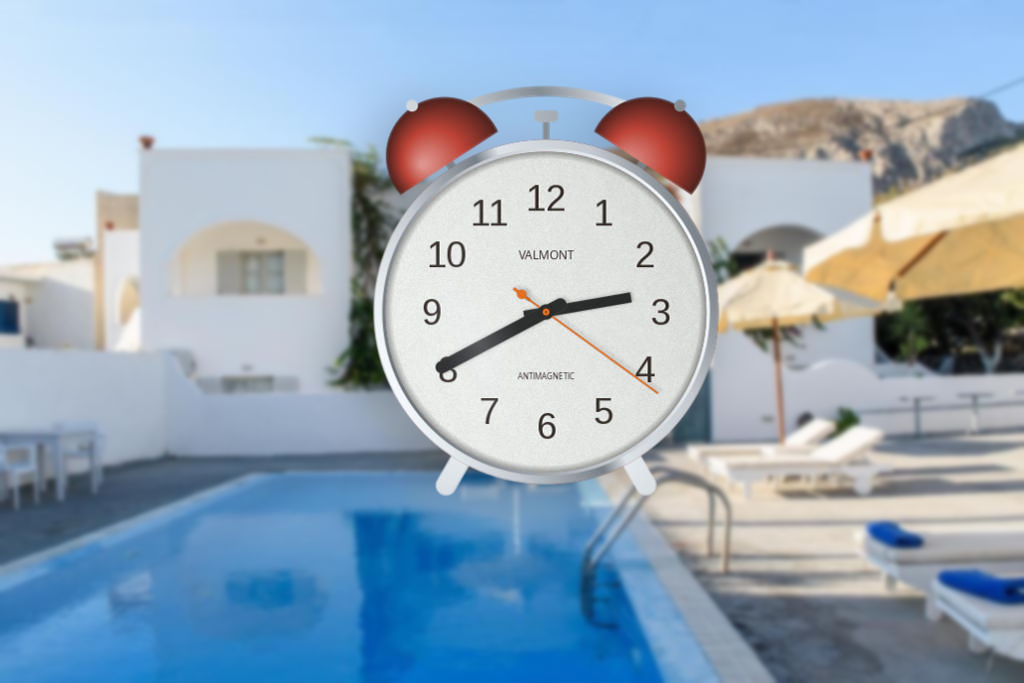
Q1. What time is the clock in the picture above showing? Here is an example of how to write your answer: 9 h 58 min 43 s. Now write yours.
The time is 2 h 40 min 21 s
